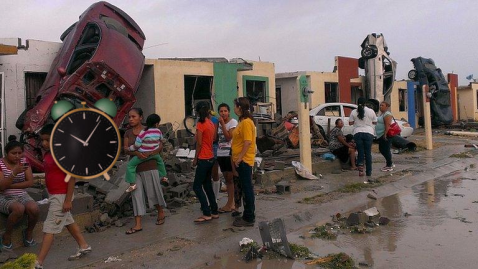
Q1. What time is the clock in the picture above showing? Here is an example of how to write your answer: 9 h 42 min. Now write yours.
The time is 10 h 06 min
